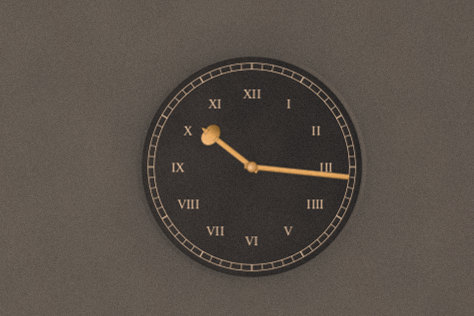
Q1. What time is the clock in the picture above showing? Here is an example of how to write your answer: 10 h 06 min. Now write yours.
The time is 10 h 16 min
